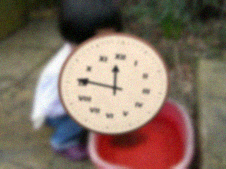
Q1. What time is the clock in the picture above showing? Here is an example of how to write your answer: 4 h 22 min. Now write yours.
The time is 11 h 46 min
